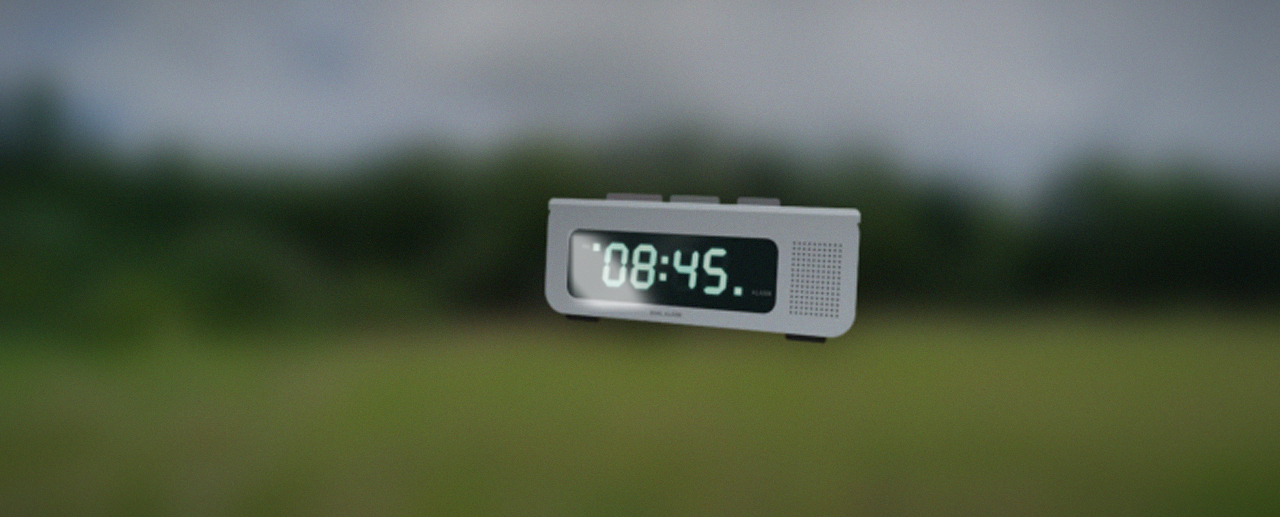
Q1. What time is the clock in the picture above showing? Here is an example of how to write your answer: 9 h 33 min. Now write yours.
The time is 8 h 45 min
